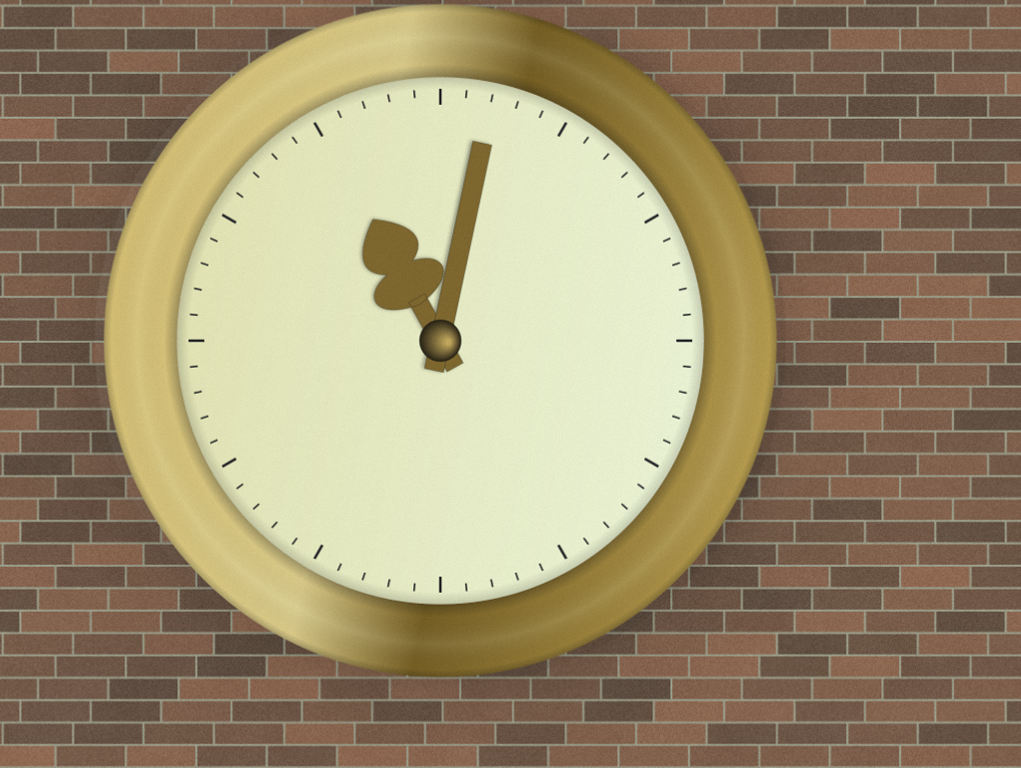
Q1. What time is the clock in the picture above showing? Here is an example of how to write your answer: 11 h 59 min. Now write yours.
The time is 11 h 02 min
